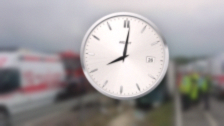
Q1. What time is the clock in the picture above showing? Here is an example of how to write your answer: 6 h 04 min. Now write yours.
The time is 8 h 01 min
